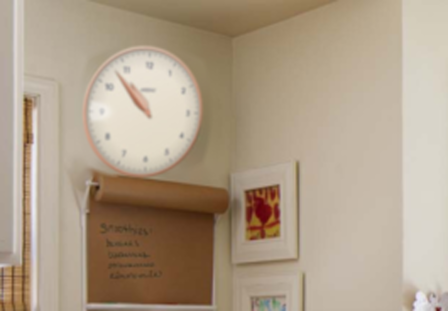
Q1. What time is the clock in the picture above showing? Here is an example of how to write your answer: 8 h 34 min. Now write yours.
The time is 10 h 53 min
